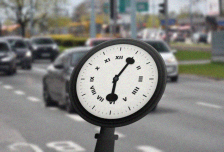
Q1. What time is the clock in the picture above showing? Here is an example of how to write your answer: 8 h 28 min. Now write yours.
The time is 6 h 05 min
